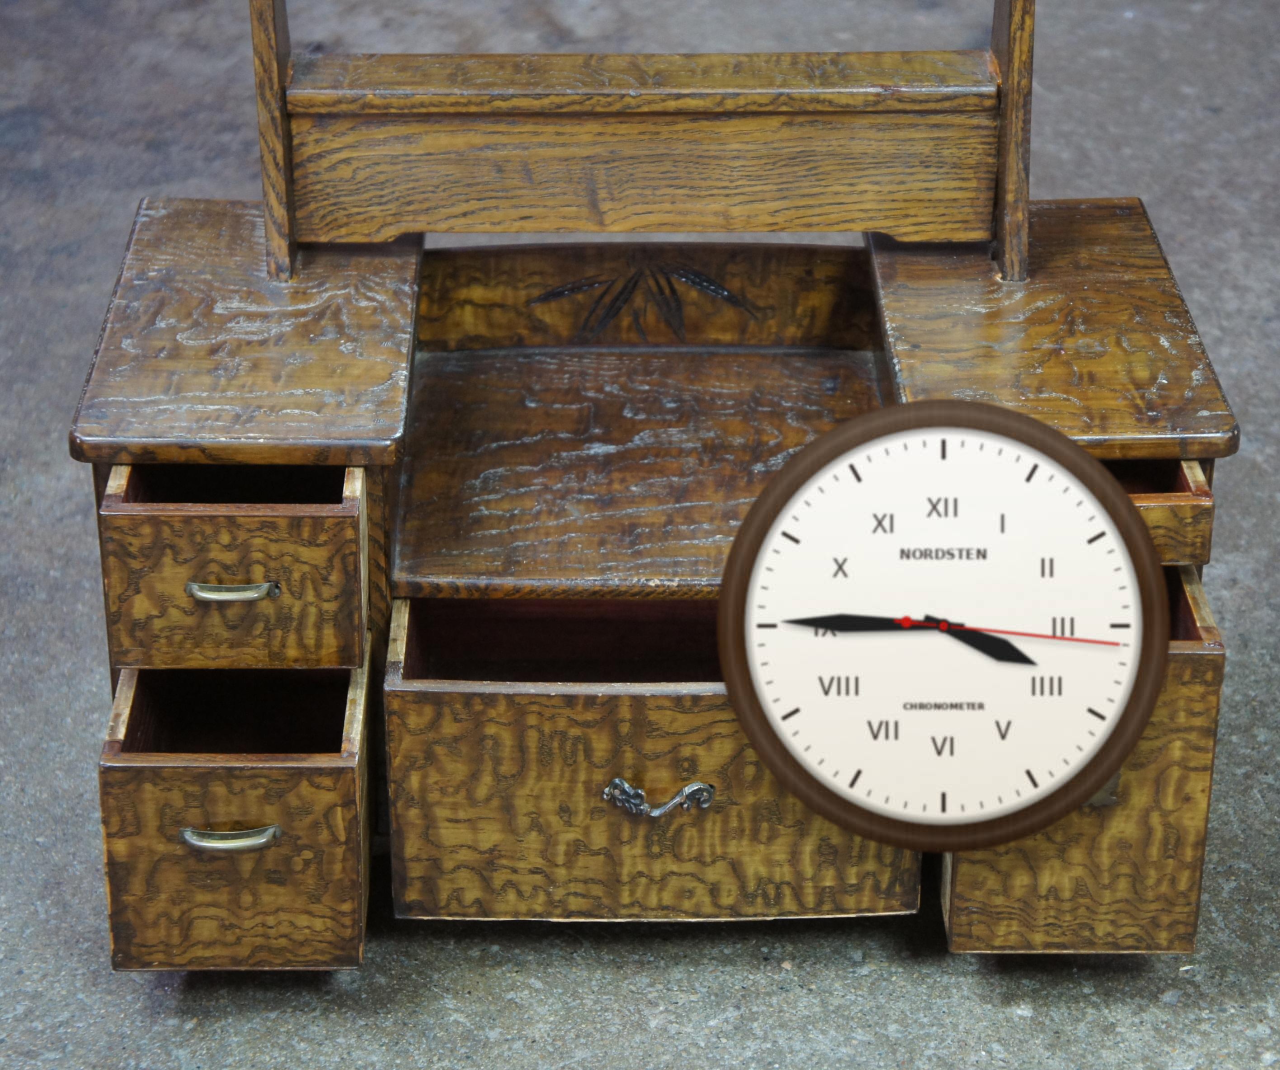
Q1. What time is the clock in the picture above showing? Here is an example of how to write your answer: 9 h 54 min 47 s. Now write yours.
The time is 3 h 45 min 16 s
